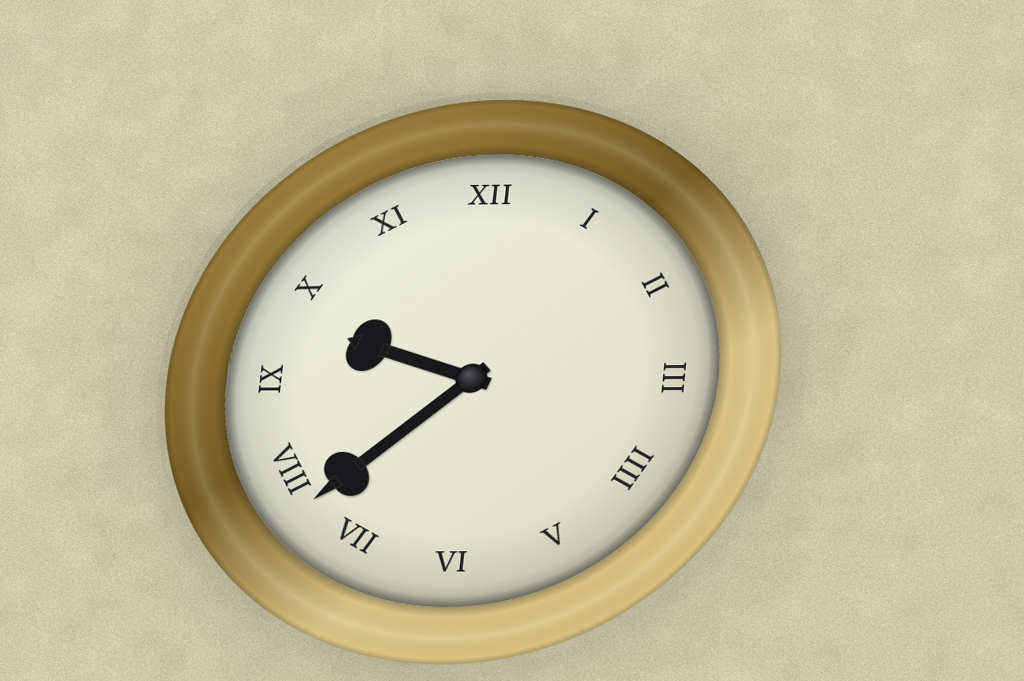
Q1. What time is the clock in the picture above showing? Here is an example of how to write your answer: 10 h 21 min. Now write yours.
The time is 9 h 38 min
